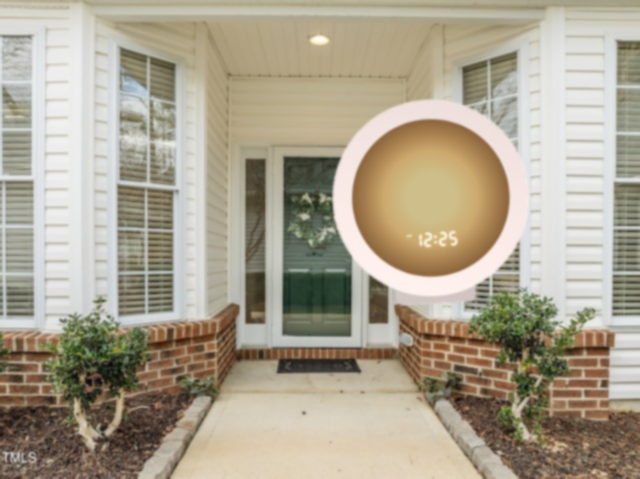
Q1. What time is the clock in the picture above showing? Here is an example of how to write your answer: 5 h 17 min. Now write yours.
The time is 12 h 25 min
